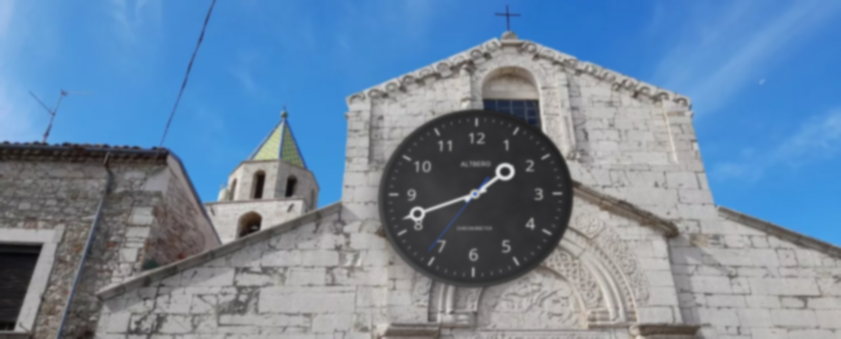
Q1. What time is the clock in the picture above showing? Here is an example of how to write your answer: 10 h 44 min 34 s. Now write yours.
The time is 1 h 41 min 36 s
